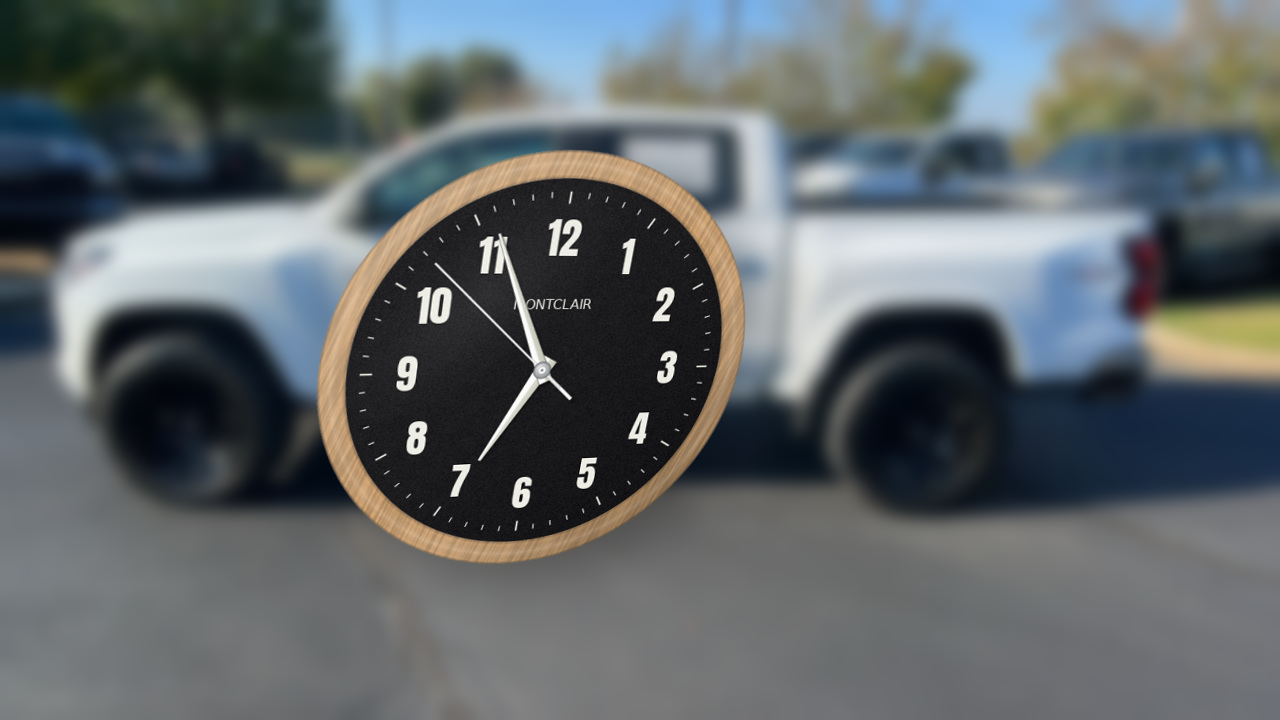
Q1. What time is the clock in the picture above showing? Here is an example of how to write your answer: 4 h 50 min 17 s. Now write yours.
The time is 6 h 55 min 52 s
